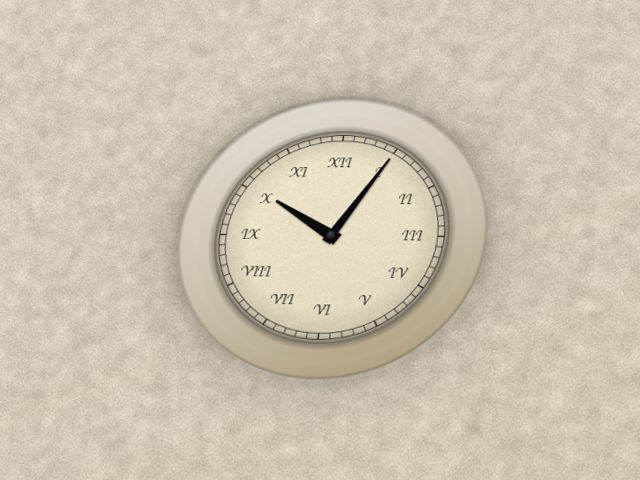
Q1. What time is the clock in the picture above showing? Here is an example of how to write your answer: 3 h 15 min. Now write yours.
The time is 10 h 05 min
